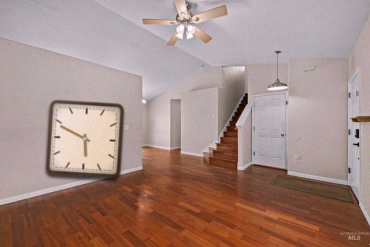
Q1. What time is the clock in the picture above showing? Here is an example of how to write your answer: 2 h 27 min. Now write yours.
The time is 5 h 49 min
